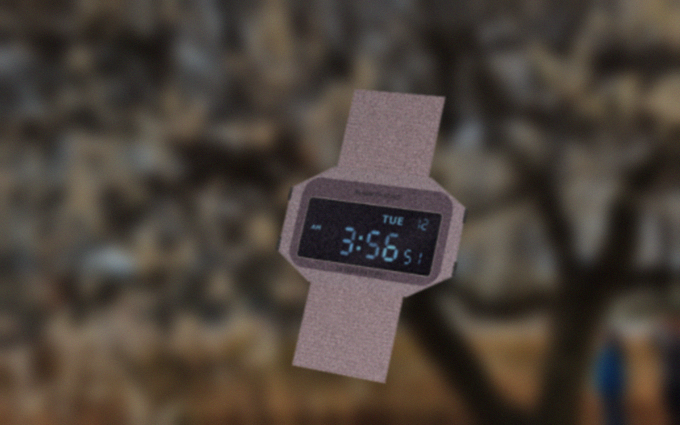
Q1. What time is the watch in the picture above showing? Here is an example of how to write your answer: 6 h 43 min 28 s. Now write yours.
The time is 3 h 56 min 51 s
